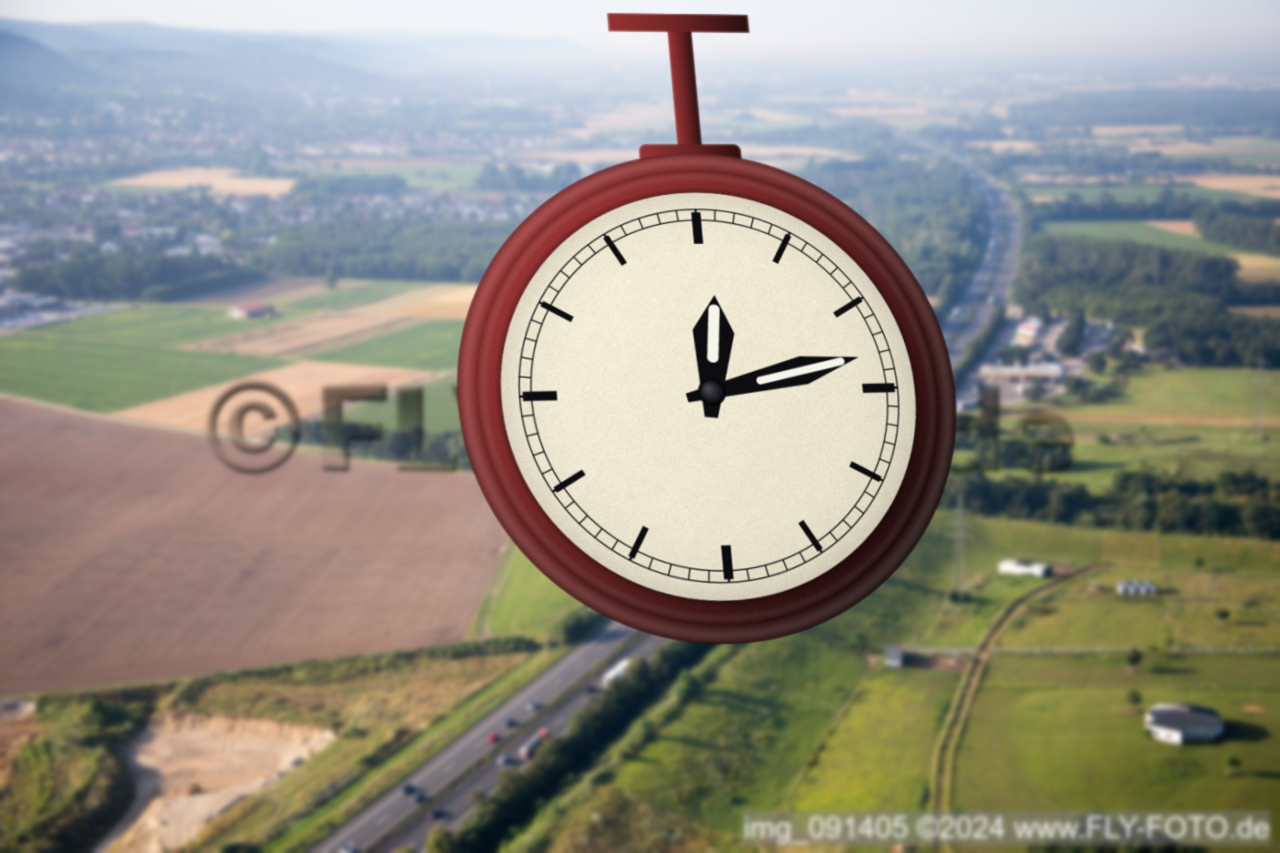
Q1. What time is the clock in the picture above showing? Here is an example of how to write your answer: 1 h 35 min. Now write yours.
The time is 12 h 13 min
